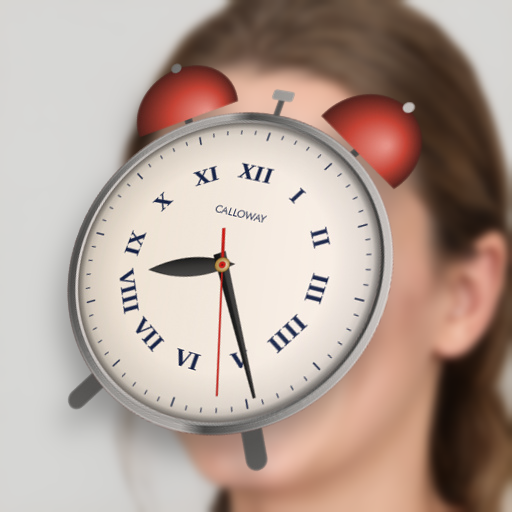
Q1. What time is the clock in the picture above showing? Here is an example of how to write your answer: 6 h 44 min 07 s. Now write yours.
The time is 8 h 24 min 27 s
